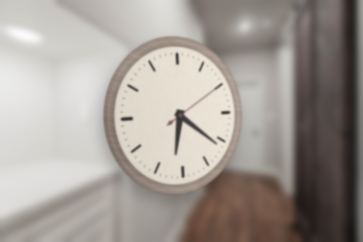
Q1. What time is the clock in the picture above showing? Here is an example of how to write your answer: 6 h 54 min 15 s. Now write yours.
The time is 6 h 21 min 10 s
